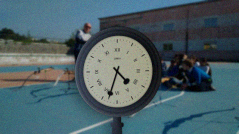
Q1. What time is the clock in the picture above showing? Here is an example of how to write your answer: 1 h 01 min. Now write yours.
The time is 4 h 33 min
